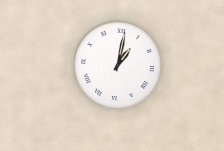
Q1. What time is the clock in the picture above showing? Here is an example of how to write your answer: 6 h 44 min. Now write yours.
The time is 1 h 01 min
